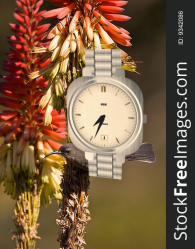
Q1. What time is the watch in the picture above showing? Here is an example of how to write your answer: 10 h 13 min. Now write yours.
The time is 7 h 34 min
